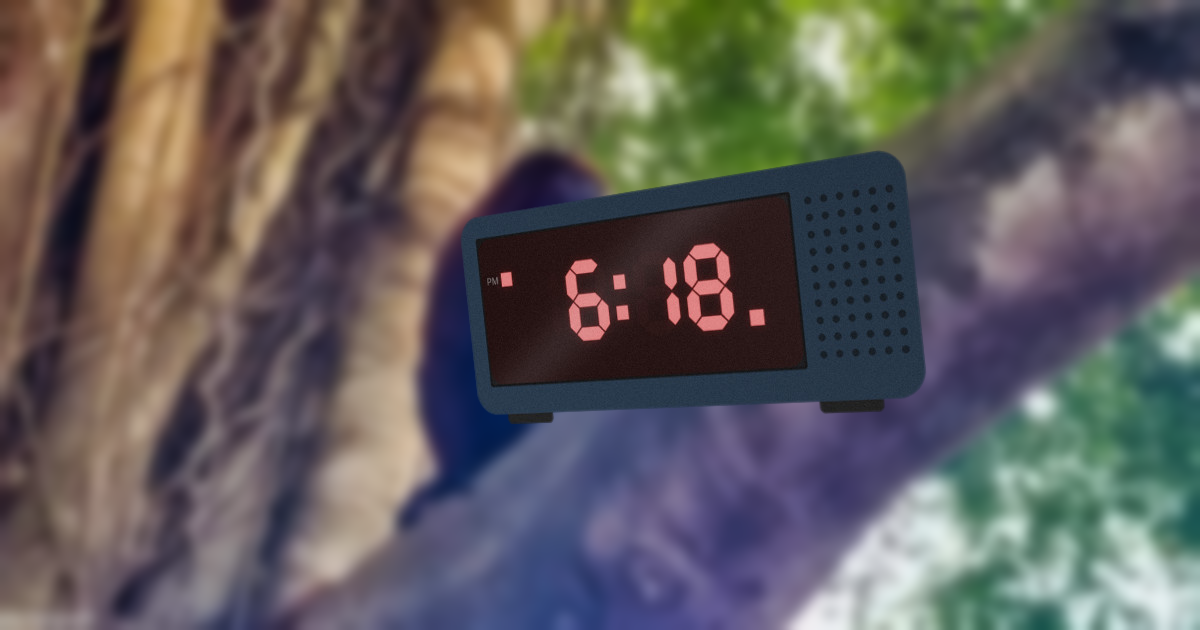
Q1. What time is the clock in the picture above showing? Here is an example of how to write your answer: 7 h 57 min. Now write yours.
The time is 6 h 18 min
